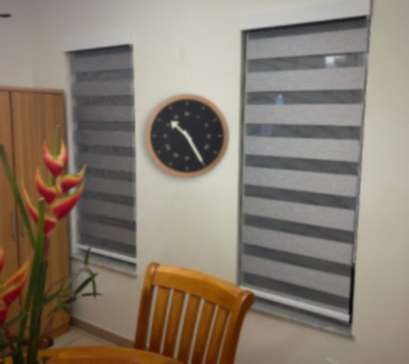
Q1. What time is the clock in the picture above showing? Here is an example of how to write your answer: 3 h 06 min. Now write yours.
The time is 10 h 25 min
